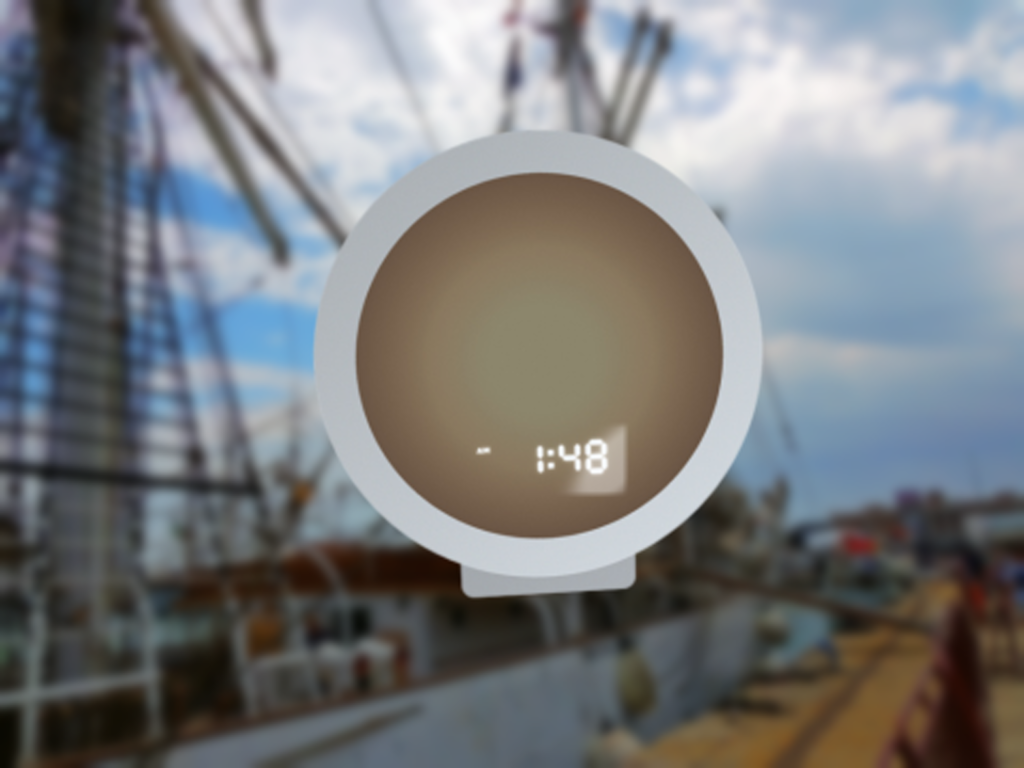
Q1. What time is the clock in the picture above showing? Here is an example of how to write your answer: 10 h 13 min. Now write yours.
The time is 1 h 48 min
